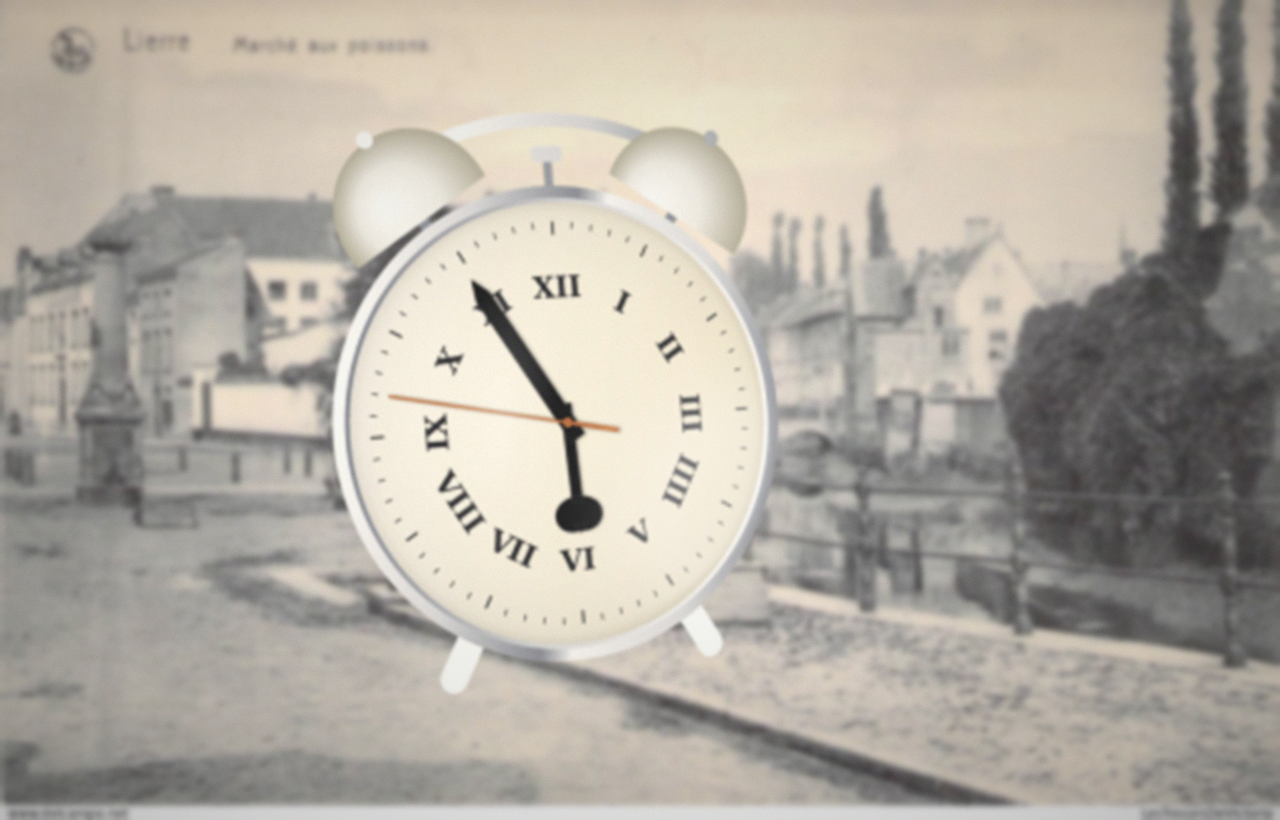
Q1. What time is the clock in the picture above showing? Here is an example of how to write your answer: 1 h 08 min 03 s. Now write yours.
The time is 5 h 54 min 47 s
